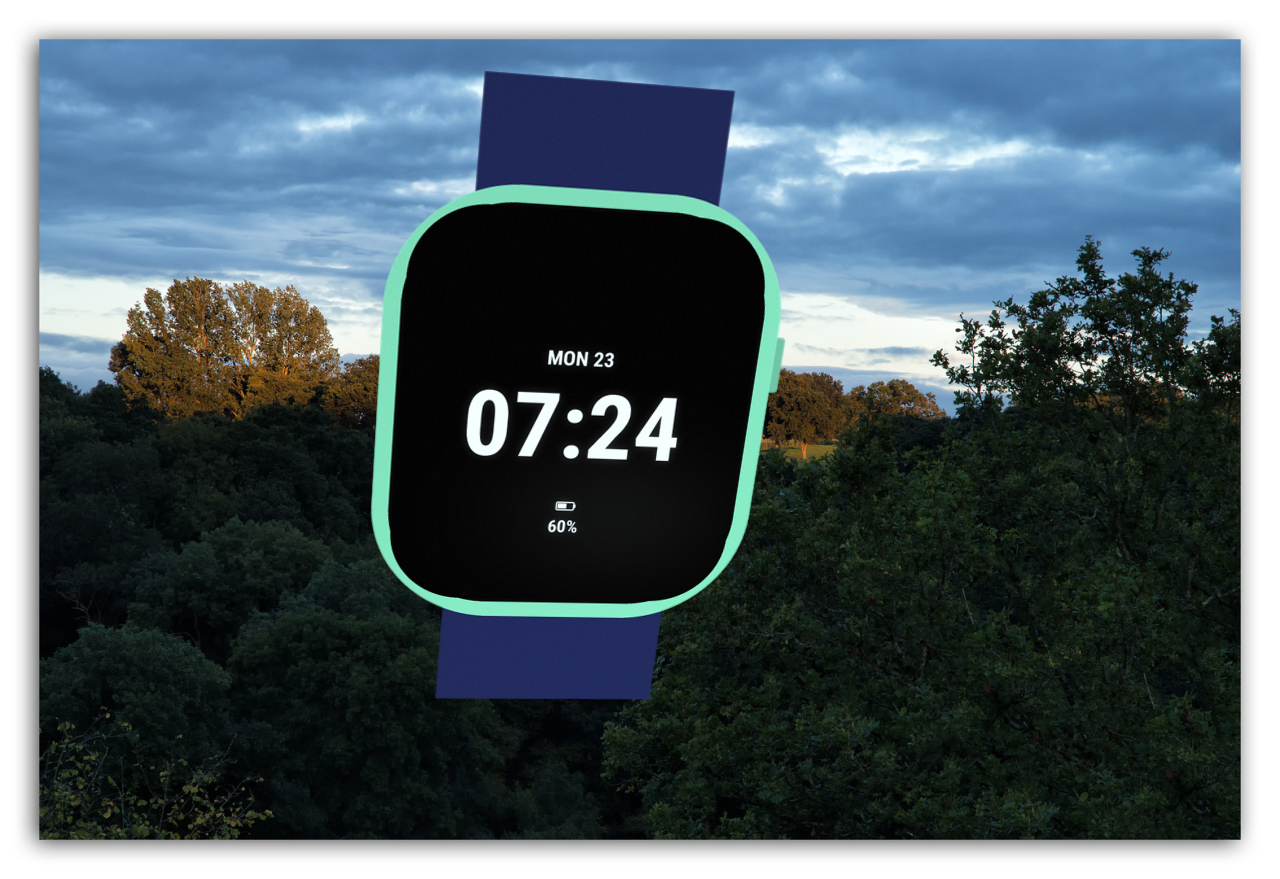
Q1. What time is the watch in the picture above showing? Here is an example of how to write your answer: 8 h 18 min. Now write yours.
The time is 7 h 24 min
